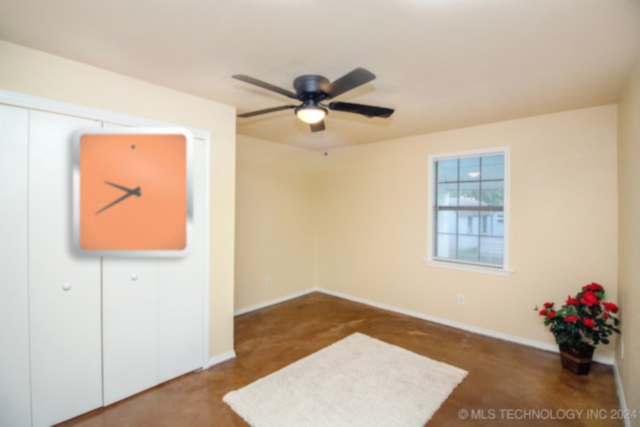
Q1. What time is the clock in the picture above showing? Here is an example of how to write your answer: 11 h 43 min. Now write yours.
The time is 9 h 40 min
